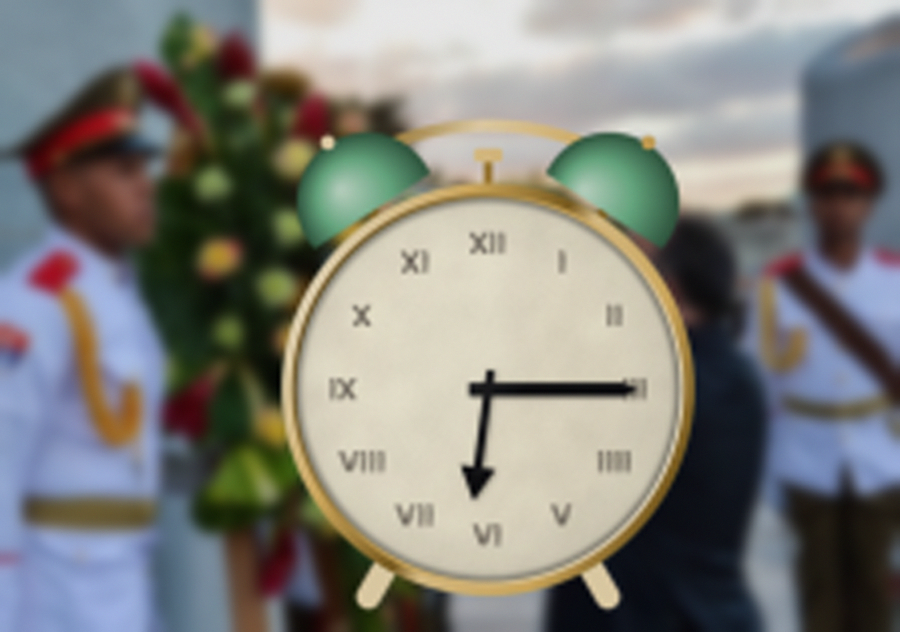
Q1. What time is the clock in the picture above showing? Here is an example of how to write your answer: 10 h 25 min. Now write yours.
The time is 6 h 15 min
